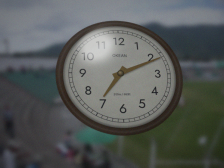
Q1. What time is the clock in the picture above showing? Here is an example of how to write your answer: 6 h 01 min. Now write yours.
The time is 7 h 11 min
